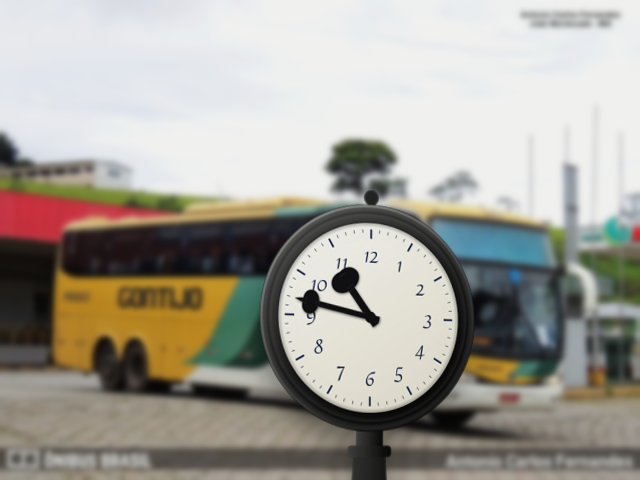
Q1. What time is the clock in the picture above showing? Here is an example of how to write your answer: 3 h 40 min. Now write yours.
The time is 10 h 47 min
